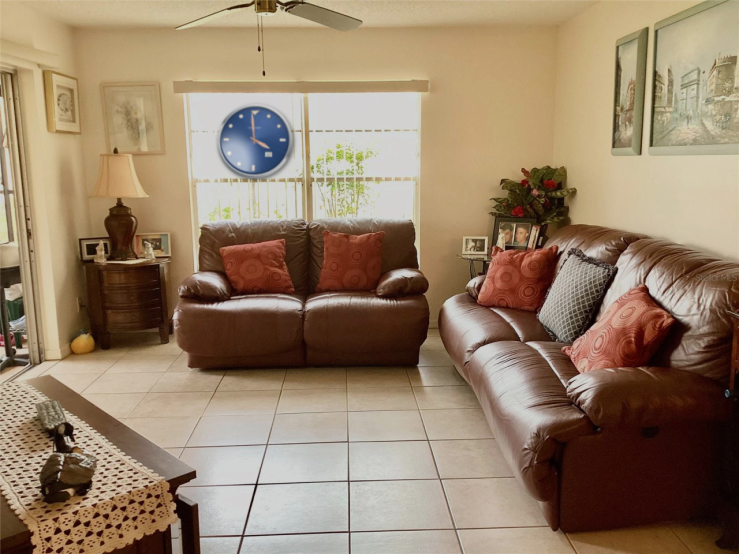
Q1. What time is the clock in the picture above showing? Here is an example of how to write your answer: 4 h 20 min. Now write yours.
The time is 3 h 59 min
